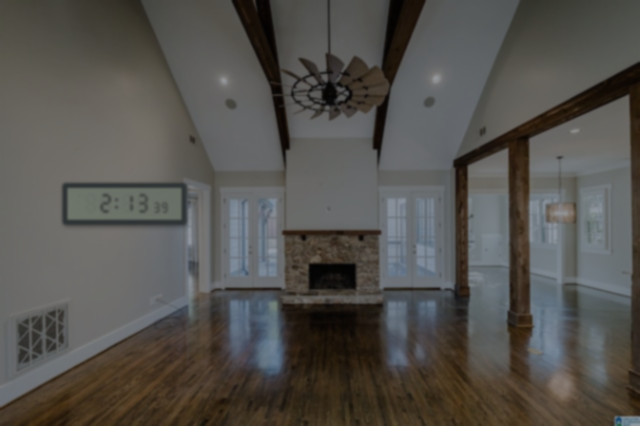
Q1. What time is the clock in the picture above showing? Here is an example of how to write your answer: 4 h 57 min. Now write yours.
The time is 2 h 13 min
